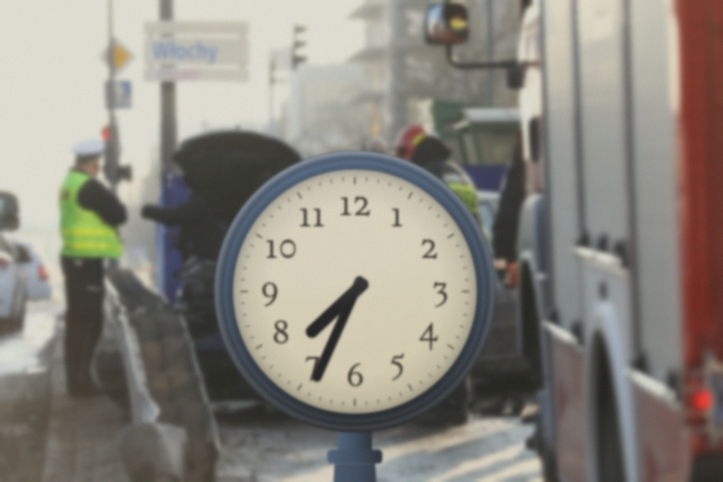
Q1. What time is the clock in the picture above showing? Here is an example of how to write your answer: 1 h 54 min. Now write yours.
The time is 7 h 34 min
